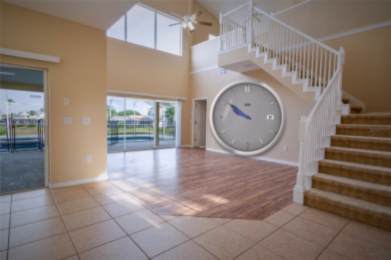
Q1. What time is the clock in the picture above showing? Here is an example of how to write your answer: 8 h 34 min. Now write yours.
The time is 9 h 51 min
